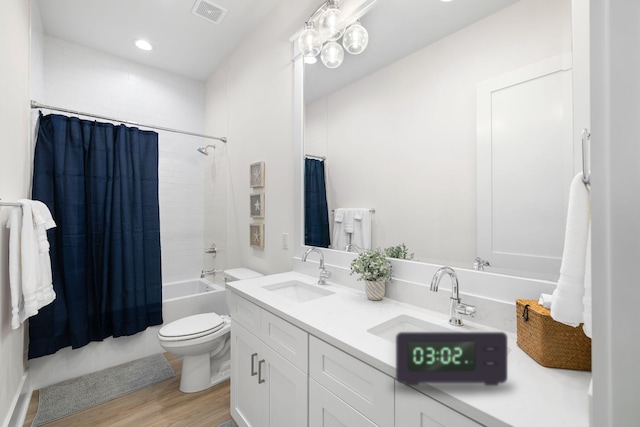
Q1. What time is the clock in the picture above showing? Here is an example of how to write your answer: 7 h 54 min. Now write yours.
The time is 3 h 02 min
